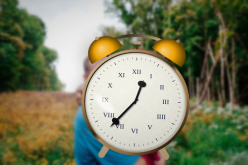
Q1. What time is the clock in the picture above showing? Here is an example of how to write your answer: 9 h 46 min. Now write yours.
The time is 12 h 37 min
